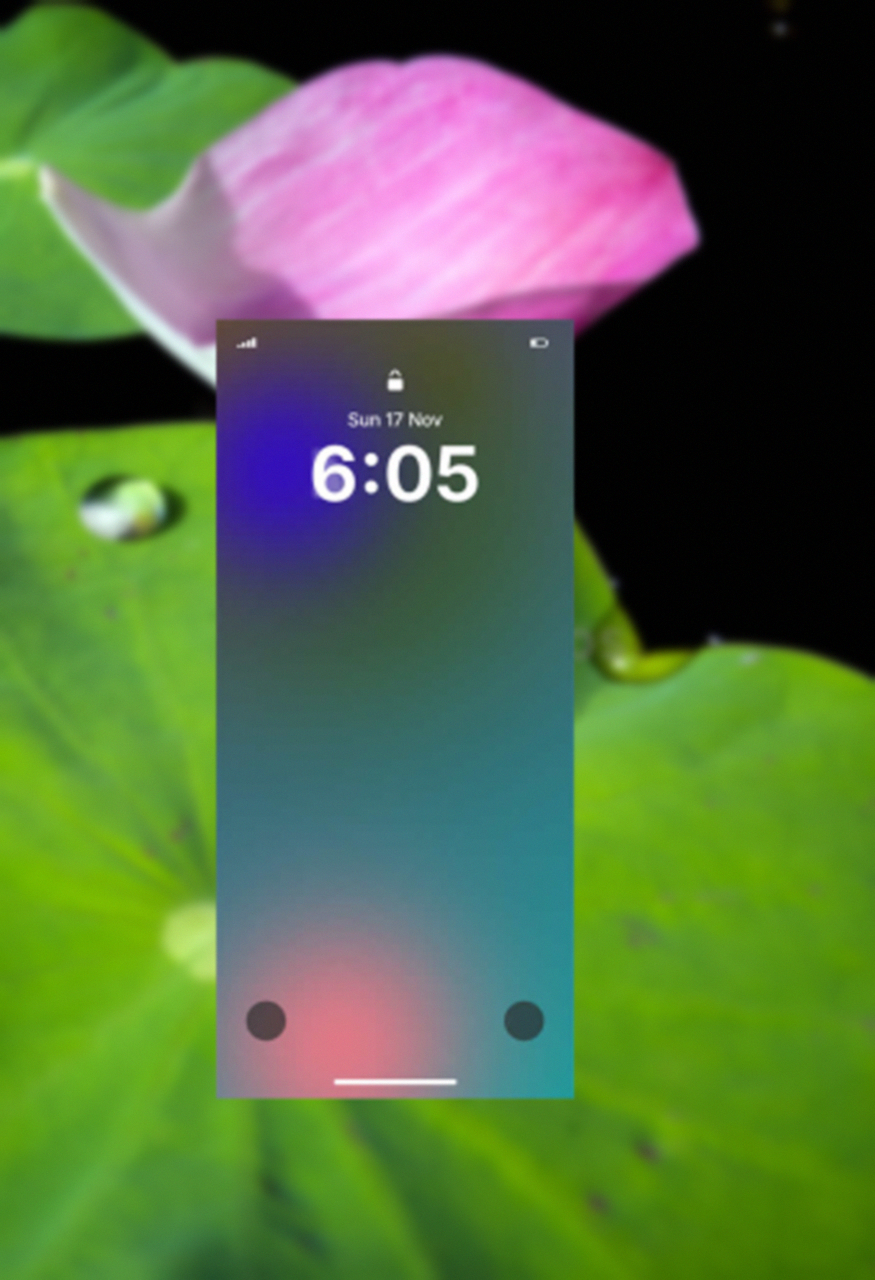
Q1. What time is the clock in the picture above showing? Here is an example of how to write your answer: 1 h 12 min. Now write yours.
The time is 6 h 05 min
